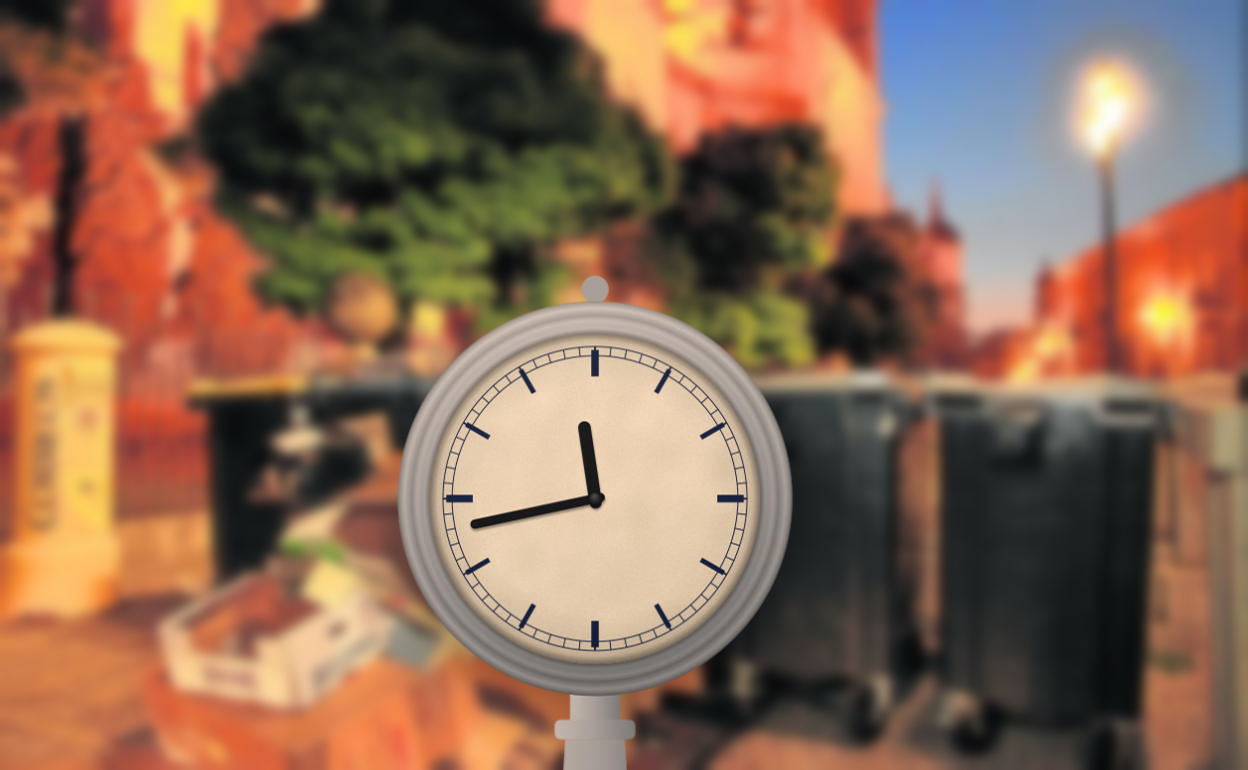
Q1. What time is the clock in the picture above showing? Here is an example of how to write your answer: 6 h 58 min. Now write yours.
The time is 11 h 43 min
